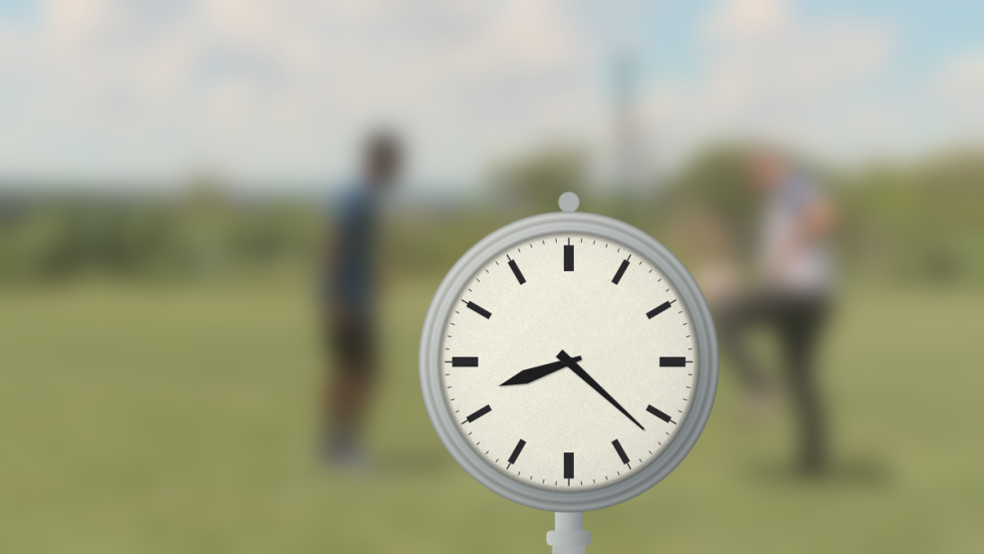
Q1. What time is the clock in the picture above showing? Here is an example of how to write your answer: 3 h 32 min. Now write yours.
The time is 8 h 22 min
